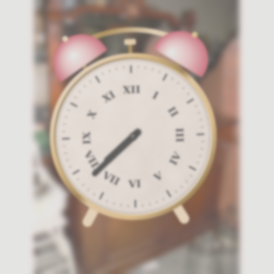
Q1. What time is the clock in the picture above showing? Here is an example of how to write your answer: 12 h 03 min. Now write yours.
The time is 7 h 38 min
